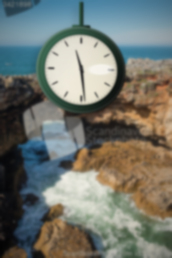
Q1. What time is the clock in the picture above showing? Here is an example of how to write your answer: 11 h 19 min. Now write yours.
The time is 11 h 29 min
